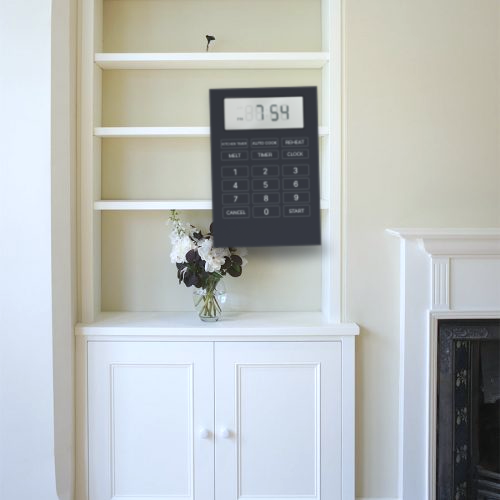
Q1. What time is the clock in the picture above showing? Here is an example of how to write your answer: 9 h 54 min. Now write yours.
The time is 7 h 54 min
